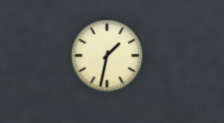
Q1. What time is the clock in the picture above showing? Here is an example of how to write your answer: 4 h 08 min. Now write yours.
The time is 1 h 32 min
